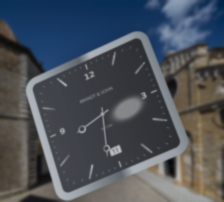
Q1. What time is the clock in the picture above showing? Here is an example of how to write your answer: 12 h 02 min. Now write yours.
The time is 8 h 32 min
